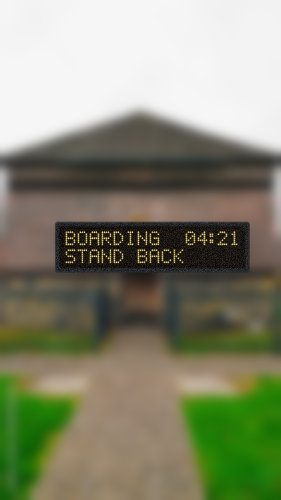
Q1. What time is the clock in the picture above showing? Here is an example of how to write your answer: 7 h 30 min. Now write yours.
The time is 4 h 21 min
